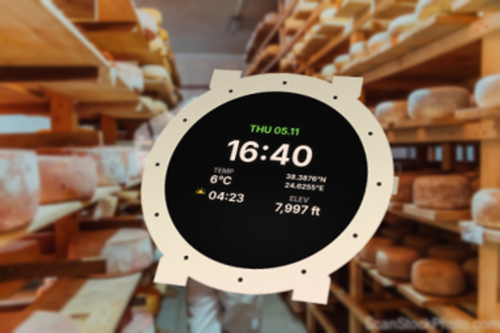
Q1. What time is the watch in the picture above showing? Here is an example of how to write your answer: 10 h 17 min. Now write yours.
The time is 16 h 40 min
